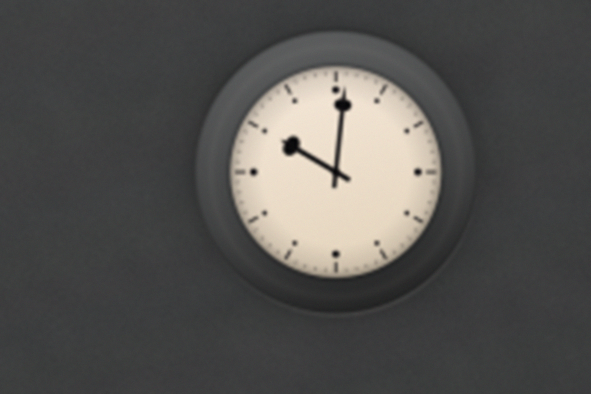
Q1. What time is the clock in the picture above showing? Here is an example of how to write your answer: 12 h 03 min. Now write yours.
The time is 10 h 01 min
